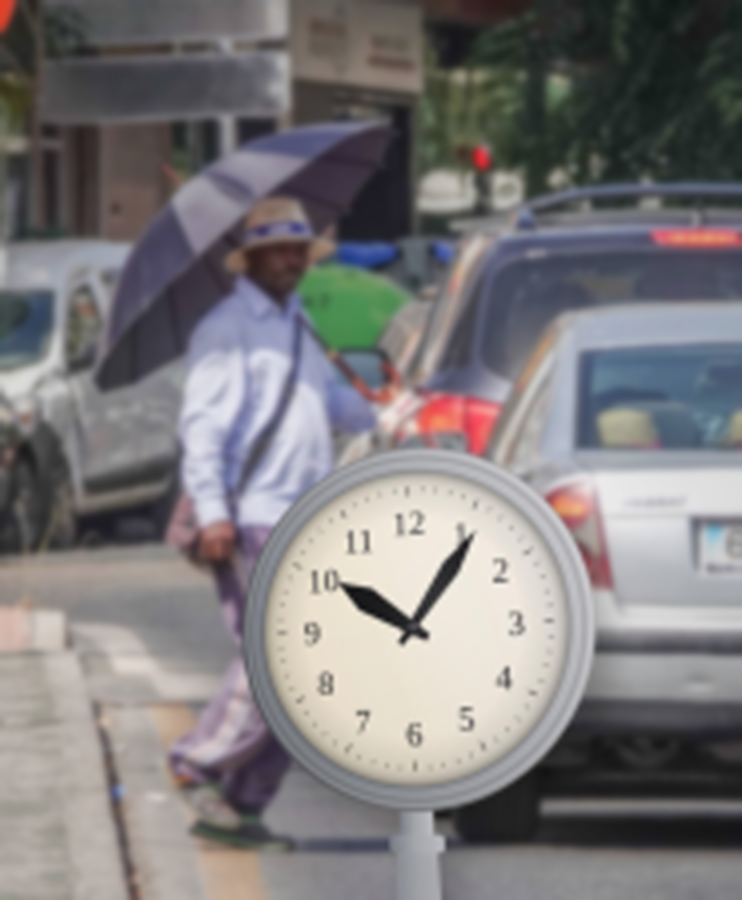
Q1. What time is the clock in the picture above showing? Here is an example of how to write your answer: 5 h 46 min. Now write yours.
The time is 10 h 06 min
